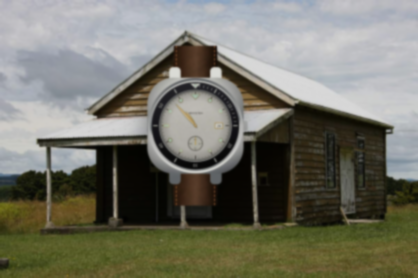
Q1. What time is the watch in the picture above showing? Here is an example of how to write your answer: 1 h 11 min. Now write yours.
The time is 10 h 53 min
